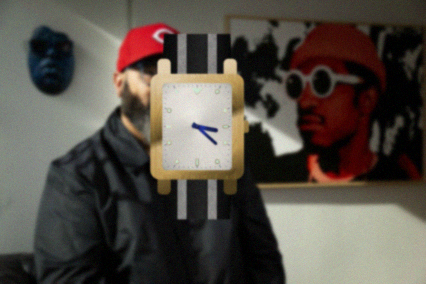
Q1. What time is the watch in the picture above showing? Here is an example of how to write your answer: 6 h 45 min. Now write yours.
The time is 3 h 22 min
